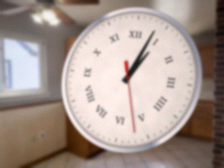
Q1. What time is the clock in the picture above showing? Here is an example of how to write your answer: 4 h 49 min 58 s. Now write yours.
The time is 1 h 03 min 27 s
